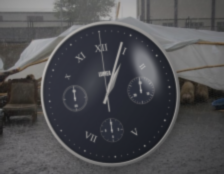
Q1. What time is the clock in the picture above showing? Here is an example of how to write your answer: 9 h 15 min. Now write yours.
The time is 1 h 04 min
